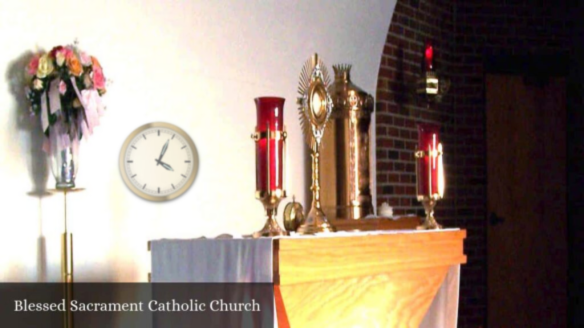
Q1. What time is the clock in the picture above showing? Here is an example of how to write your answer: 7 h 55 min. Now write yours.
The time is 4 h 04 min
